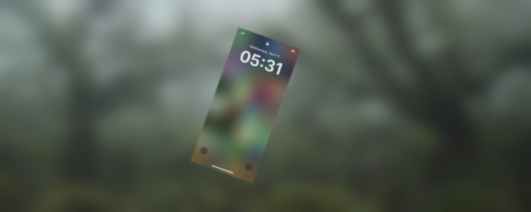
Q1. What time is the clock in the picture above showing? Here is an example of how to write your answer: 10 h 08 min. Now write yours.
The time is 5 h 31 min
